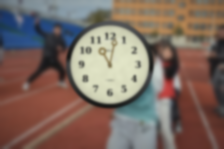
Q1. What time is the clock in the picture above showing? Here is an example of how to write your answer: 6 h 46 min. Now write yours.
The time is 11 h 02 min
